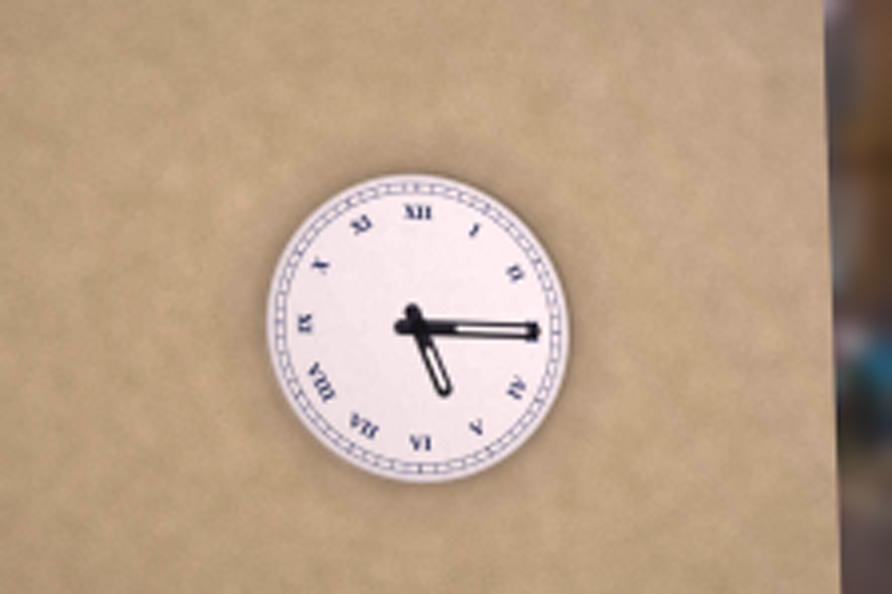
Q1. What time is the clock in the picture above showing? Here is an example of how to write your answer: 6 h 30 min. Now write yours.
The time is 5 h 15 min
